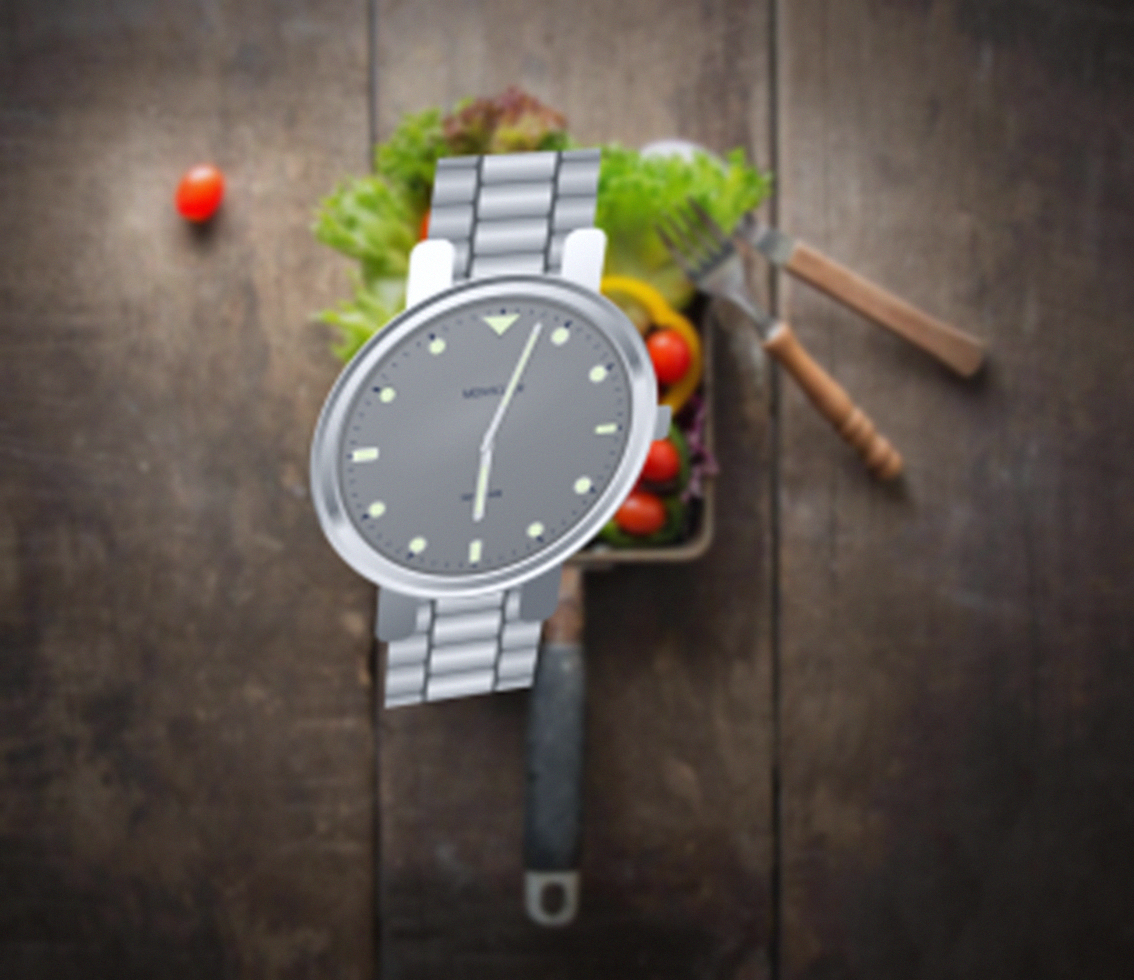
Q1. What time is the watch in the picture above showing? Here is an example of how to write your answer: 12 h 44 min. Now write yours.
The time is 6 h 03 min
